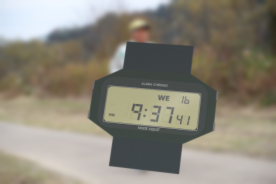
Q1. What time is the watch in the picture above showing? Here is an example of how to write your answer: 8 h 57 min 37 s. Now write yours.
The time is 9 h 37 min 41 s
